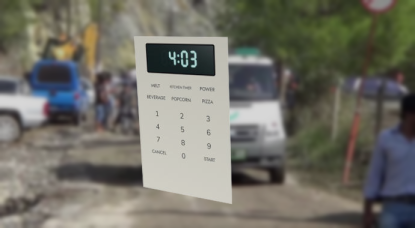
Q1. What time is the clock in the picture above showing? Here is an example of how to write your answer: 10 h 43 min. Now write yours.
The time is 4 h 03 min
